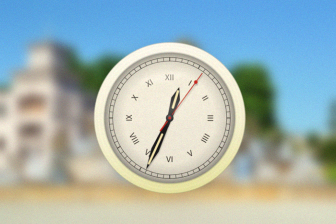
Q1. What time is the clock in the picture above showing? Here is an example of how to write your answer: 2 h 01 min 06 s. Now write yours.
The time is 12 h 34 min 06 s
